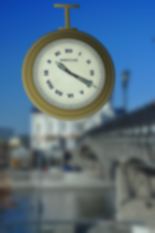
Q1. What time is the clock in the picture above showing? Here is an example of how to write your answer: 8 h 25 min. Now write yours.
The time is 10 h 20 min
